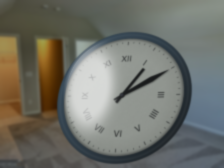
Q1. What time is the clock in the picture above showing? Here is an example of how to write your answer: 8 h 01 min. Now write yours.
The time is 1 h 10 min
